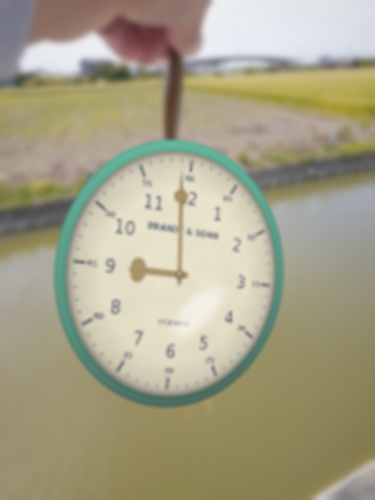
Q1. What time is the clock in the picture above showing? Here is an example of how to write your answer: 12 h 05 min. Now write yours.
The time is 8 h 59 min
